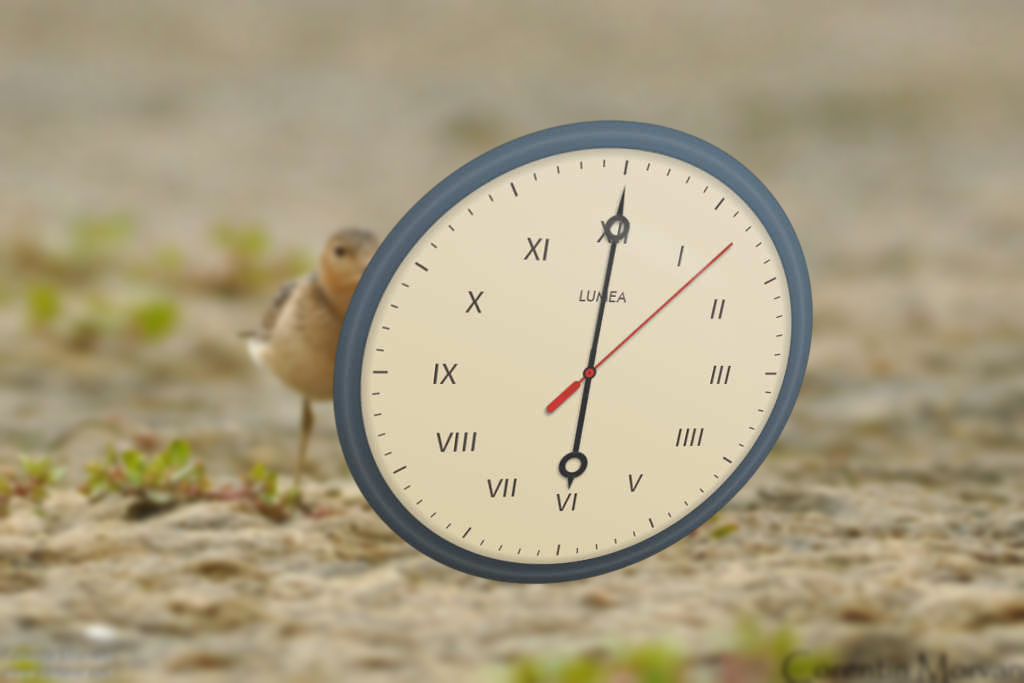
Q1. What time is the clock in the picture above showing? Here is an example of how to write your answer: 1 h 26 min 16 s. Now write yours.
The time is 6 h 00 min 07 s
